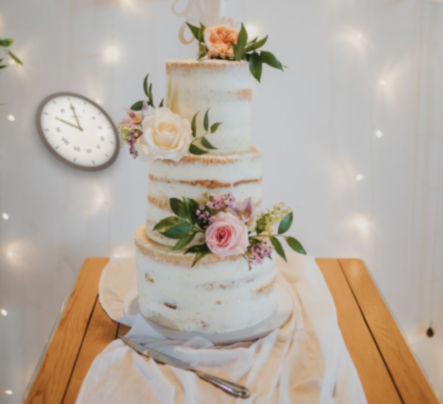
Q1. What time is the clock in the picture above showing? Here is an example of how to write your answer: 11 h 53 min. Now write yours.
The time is 10 h 00 min
